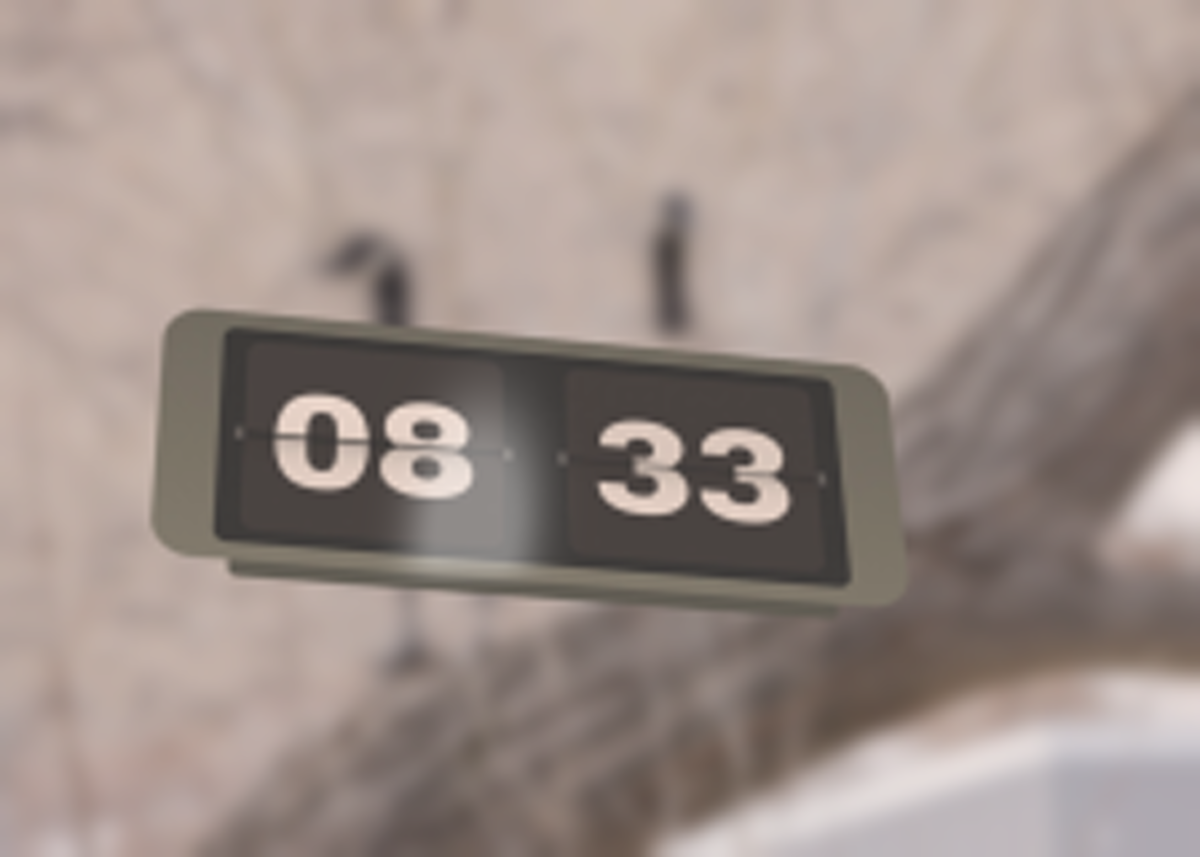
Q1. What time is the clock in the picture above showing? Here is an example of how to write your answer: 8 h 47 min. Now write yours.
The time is 8 h 33 min
